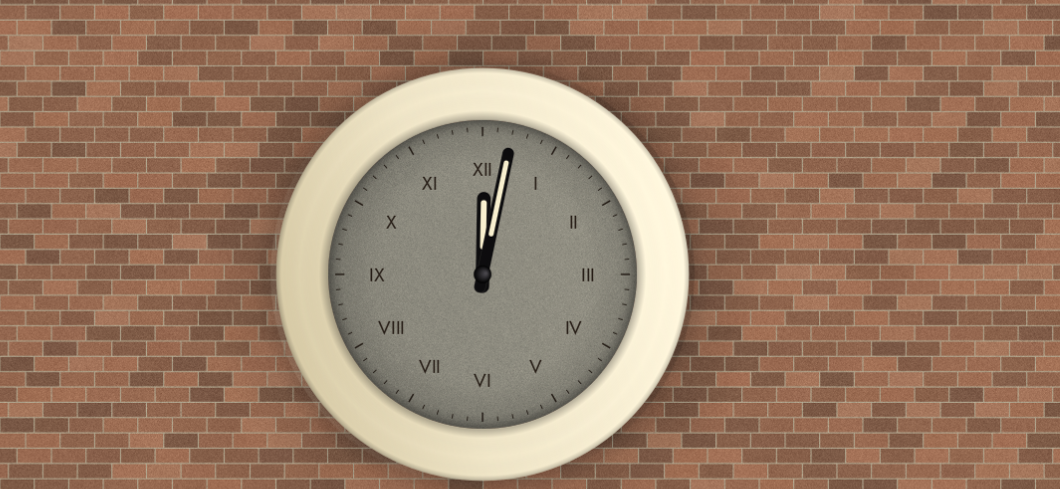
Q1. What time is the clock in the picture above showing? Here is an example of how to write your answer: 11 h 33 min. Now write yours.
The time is 12 h 02 min
